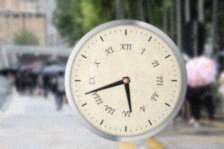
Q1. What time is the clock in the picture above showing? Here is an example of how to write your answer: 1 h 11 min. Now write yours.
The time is 5 h 42 min
